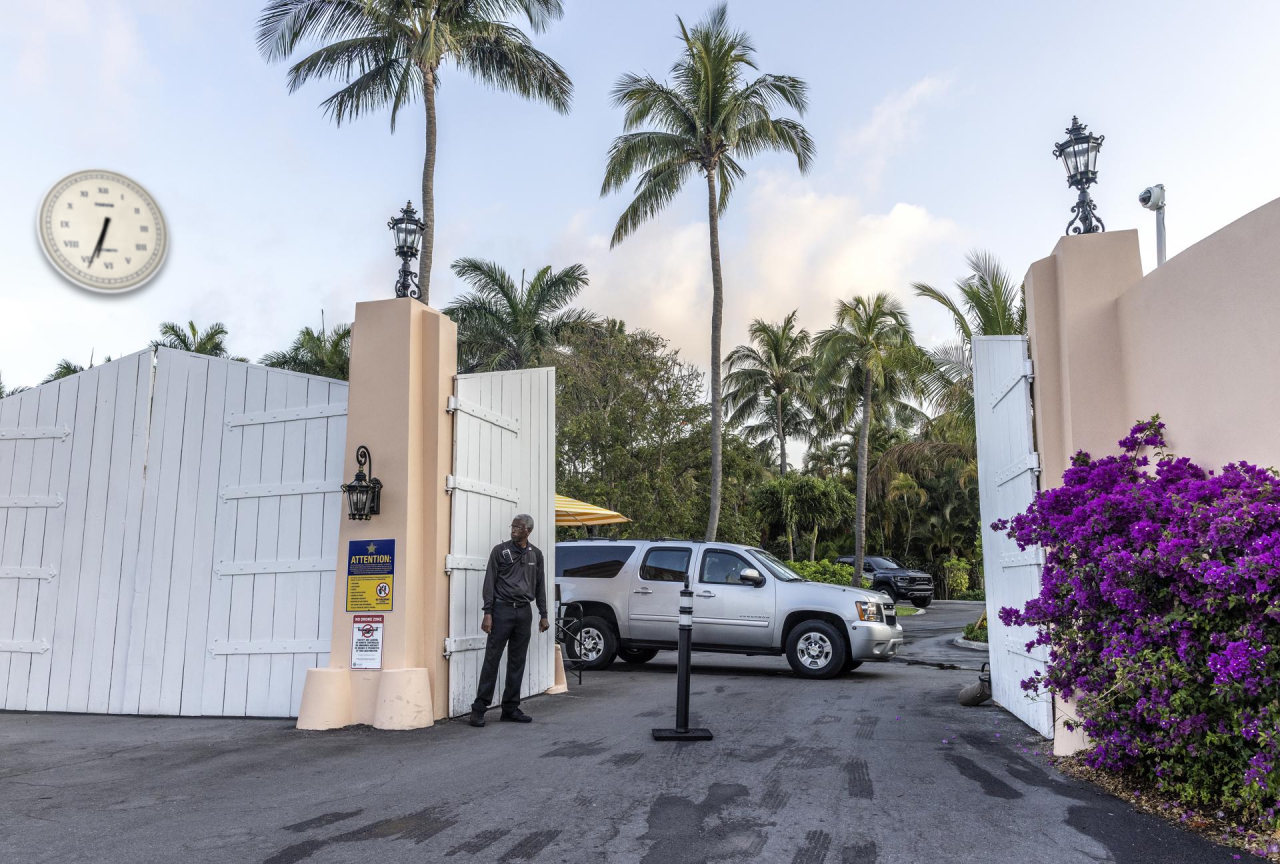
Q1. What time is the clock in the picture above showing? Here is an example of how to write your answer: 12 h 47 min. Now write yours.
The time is 6 h 34 min
